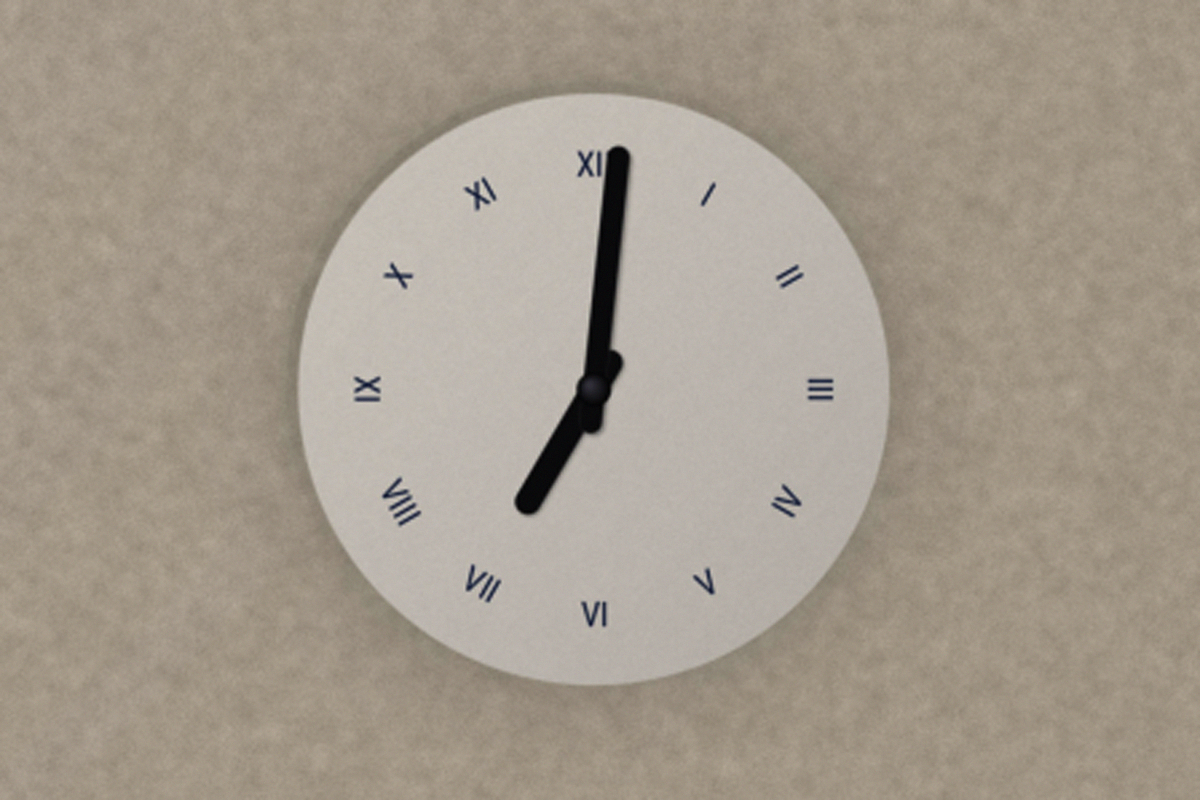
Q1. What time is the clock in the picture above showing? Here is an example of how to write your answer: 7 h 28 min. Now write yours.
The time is 7 h 01 min
